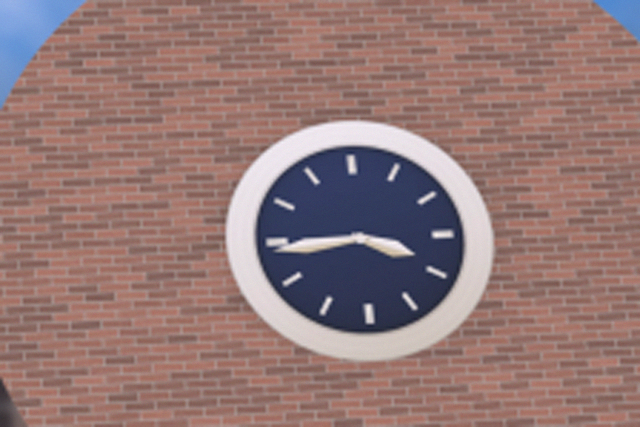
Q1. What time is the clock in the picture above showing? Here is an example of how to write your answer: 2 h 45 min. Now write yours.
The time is 3 h 44 min
